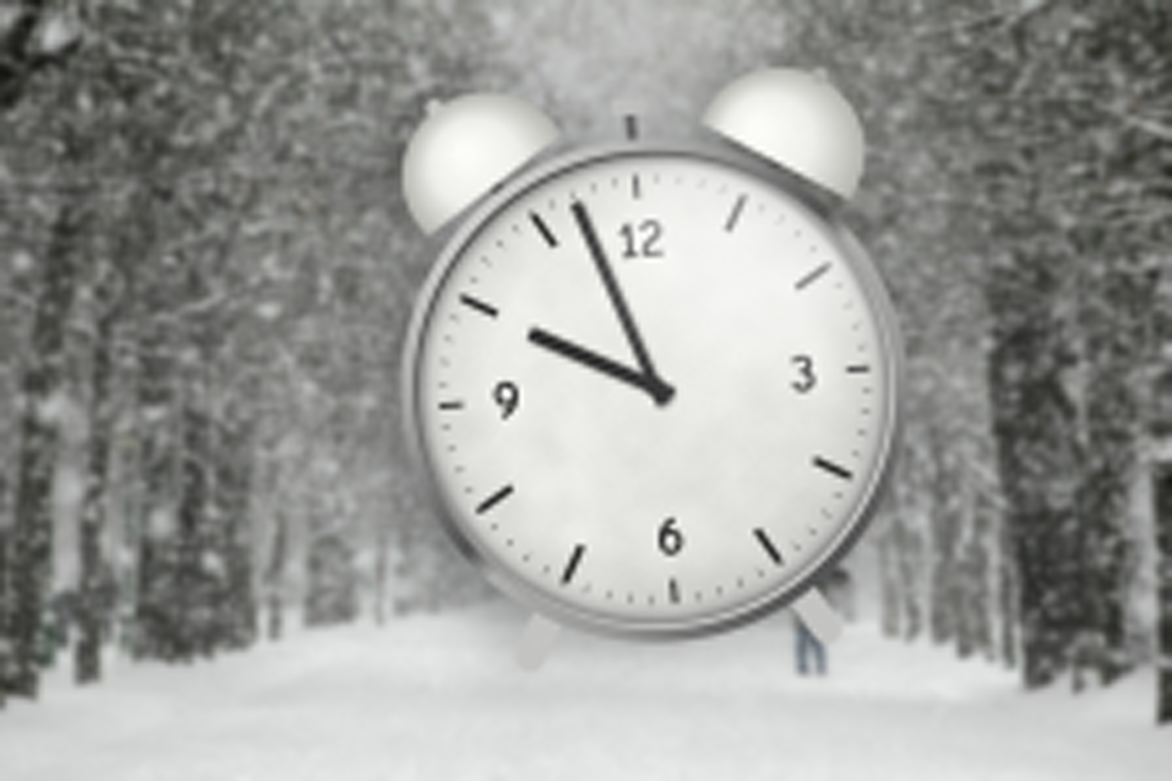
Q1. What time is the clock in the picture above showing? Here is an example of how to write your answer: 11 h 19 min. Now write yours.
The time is 9 h 57 min
